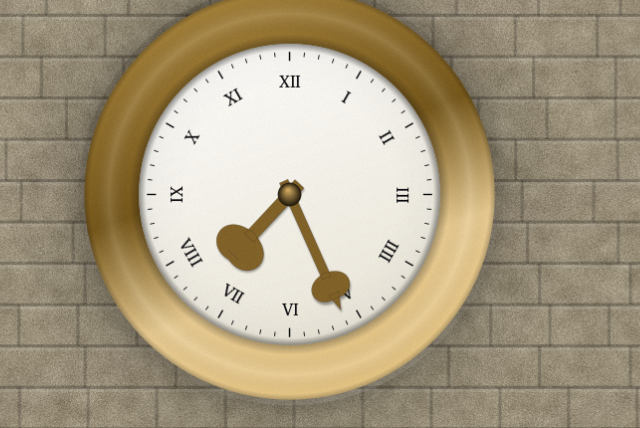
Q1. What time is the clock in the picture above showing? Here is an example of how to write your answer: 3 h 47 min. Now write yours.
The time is 7 h 26 min
